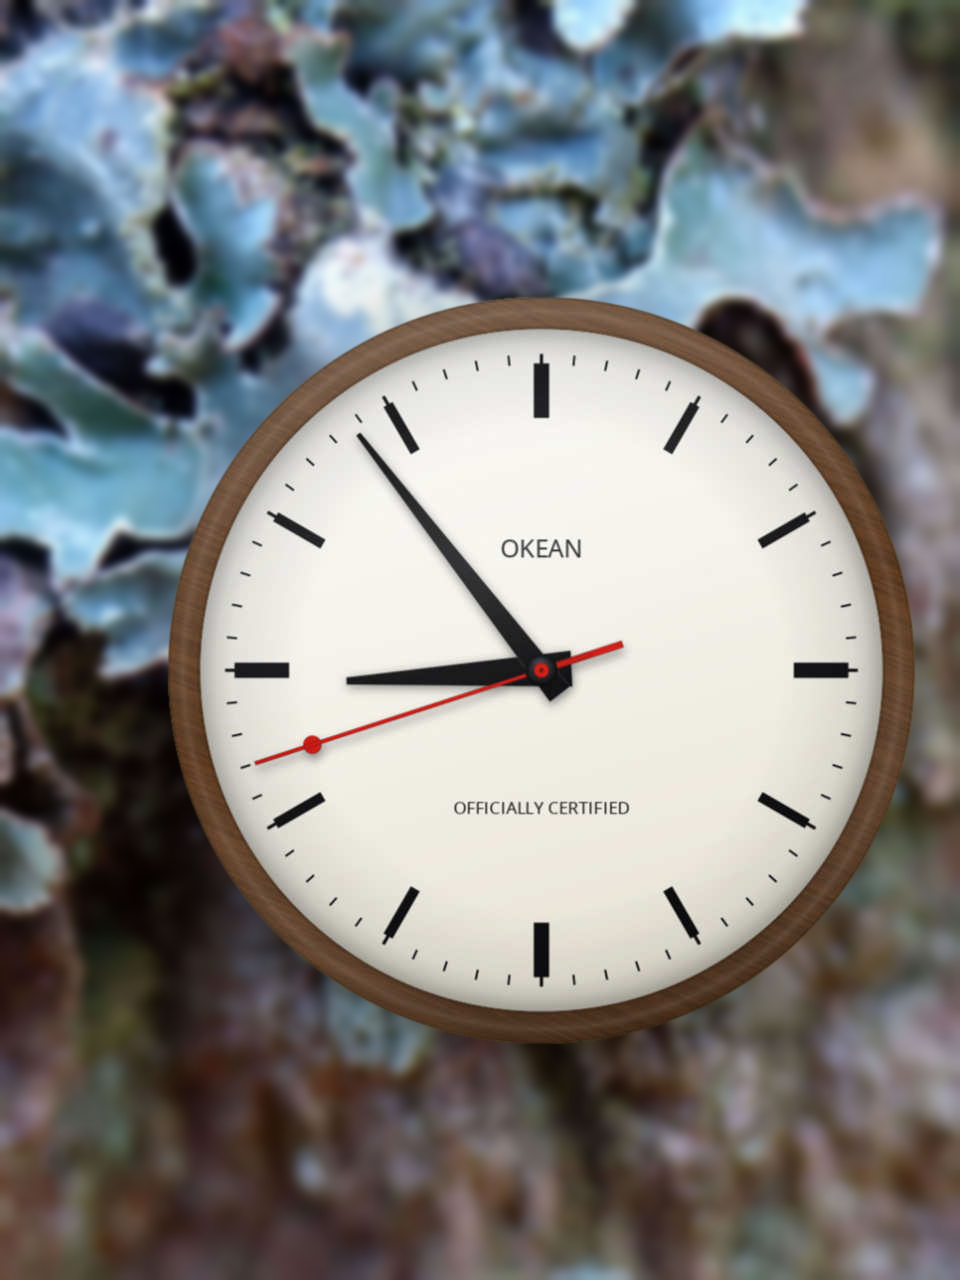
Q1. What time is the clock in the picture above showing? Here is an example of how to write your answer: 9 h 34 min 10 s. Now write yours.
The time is 8 h 53 min 42 s
